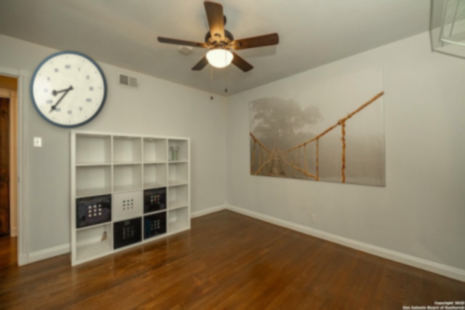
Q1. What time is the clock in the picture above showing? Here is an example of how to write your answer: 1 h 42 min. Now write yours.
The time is 8 h 37 min
